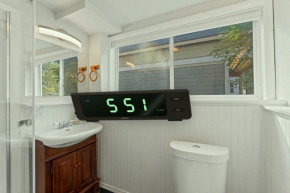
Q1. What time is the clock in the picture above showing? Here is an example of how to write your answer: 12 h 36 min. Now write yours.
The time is 5 h 51 min
